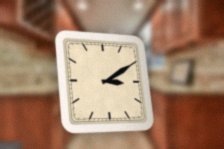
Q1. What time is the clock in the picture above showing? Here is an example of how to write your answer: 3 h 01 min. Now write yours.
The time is 3 h 10 min
